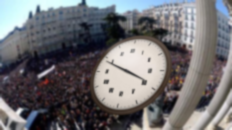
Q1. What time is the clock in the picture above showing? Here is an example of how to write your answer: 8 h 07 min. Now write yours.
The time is 3 h 49 min
